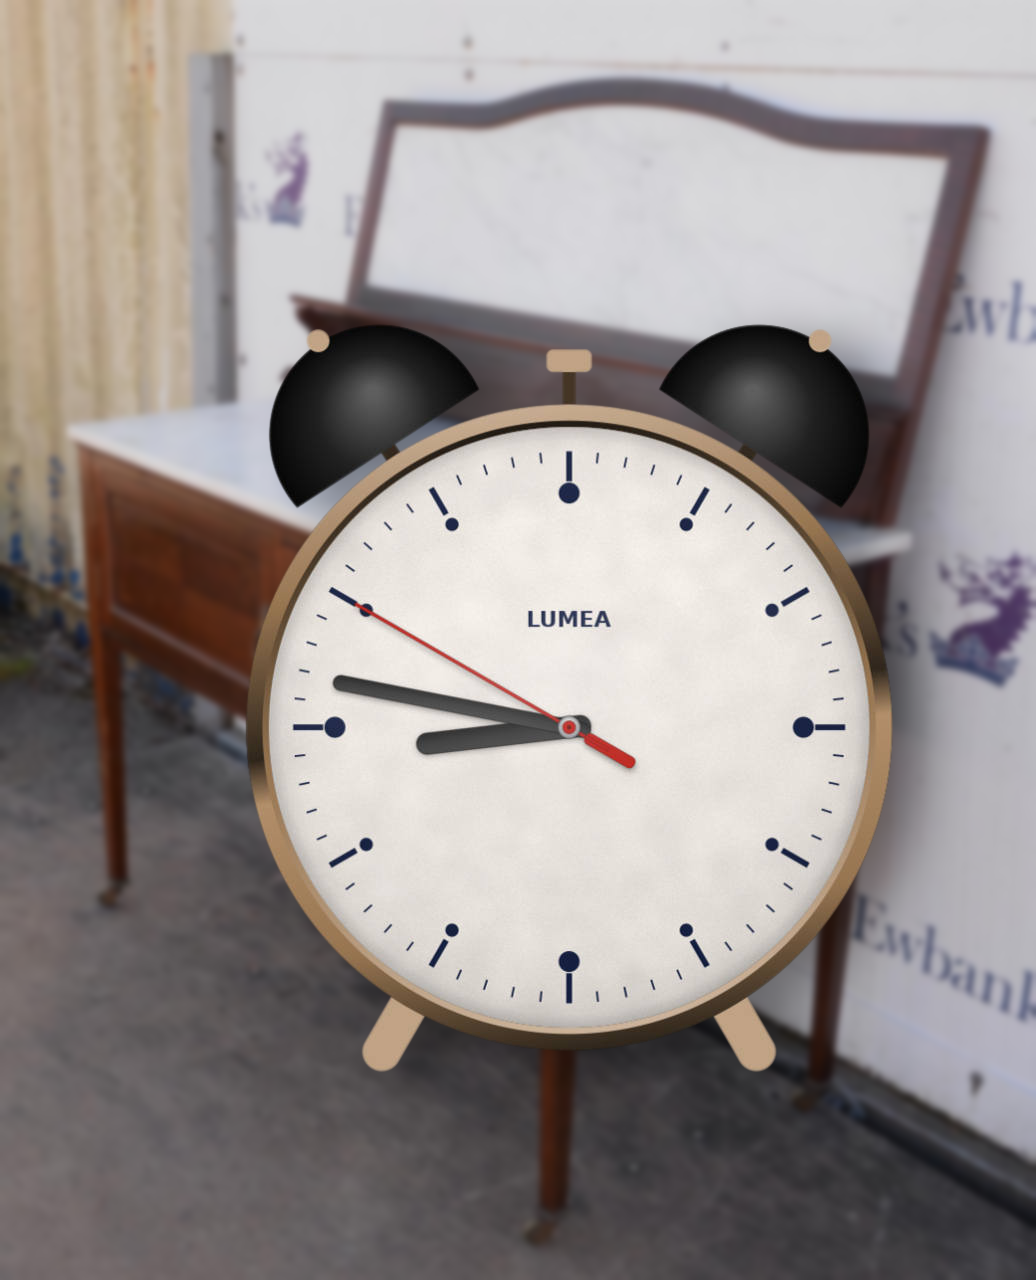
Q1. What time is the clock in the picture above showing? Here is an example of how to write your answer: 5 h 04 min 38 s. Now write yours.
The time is 8 h 46 min 50 s
